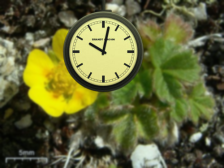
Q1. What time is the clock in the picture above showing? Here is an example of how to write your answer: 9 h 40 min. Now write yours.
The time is 10 h 02 min
